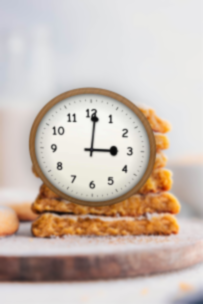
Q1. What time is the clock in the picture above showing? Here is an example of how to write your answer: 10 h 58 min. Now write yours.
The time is 3 h 01 min
